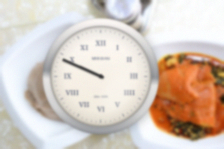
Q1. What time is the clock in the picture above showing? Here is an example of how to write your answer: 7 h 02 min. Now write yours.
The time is 9 h 49 min
